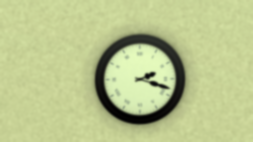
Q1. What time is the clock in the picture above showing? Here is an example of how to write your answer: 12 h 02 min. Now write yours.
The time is 2 h 18 min
